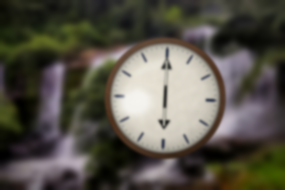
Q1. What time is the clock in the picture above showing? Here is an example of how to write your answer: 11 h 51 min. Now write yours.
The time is 6 h 00 min
